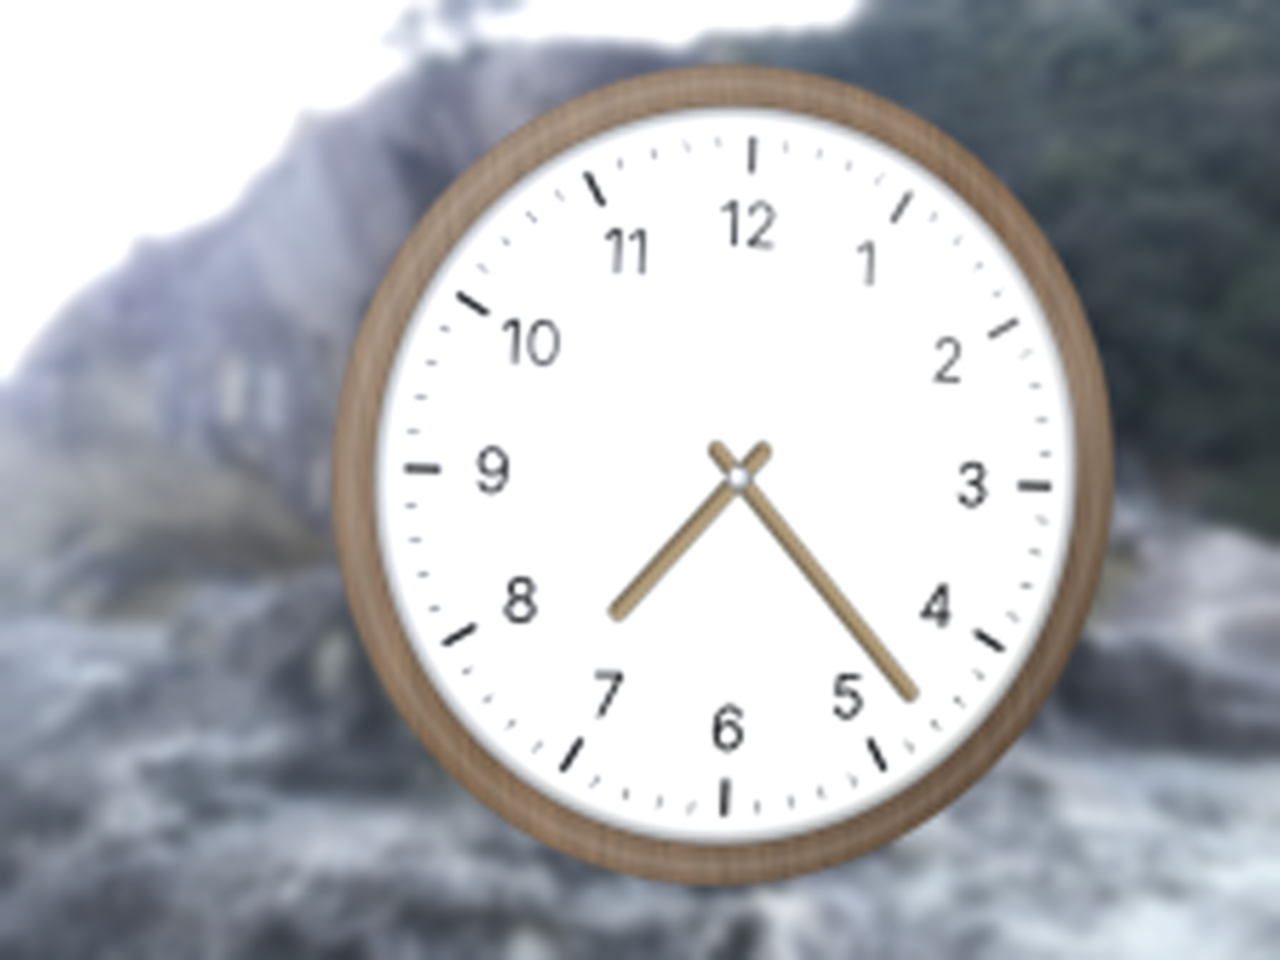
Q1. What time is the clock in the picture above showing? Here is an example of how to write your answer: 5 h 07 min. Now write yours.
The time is 7 h 23 min
